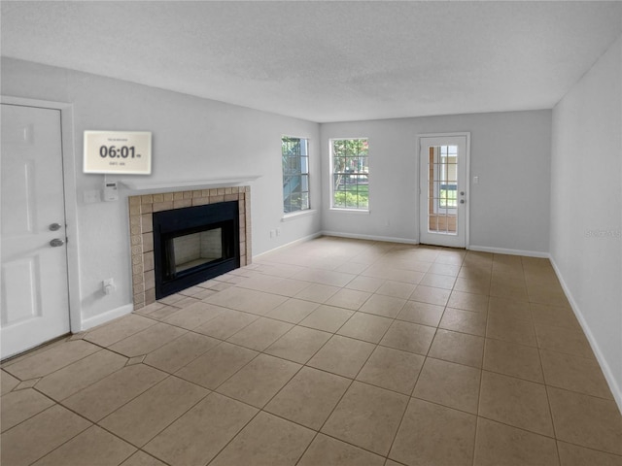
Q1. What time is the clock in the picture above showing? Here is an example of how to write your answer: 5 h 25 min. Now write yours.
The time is 6 h 01 min
